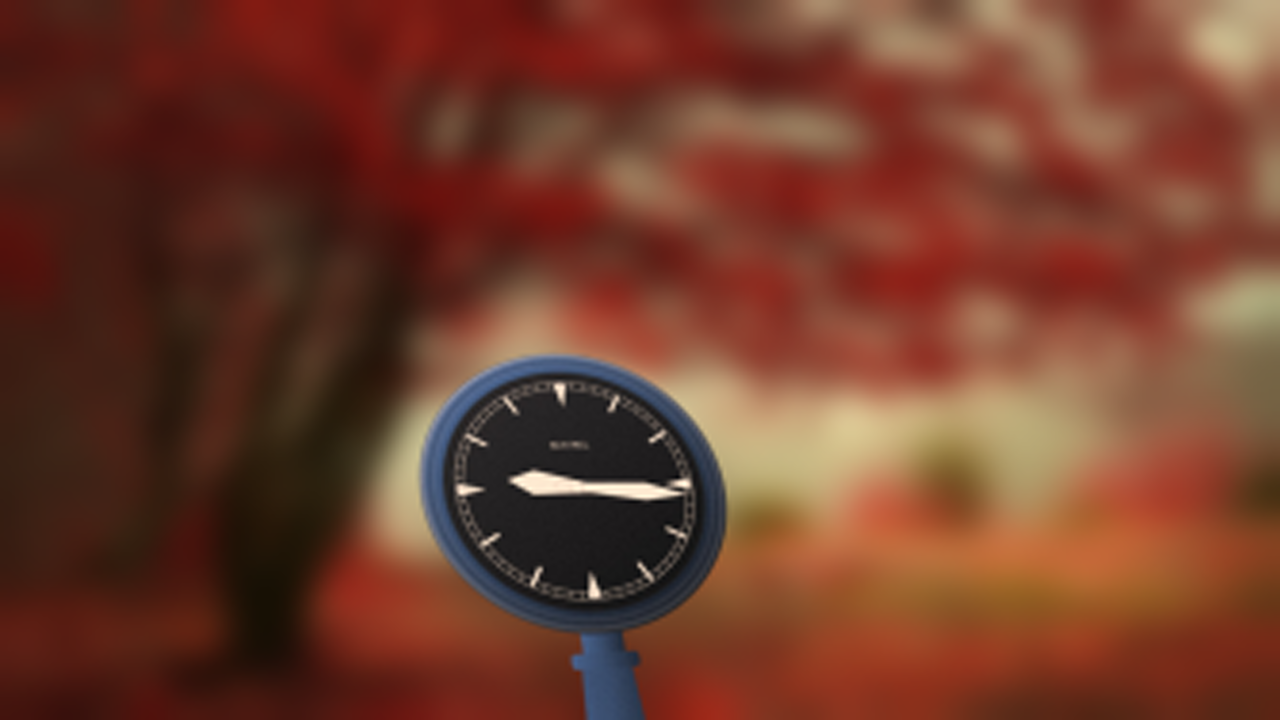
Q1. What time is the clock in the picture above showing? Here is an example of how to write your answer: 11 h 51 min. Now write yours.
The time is 9 h 16 min
